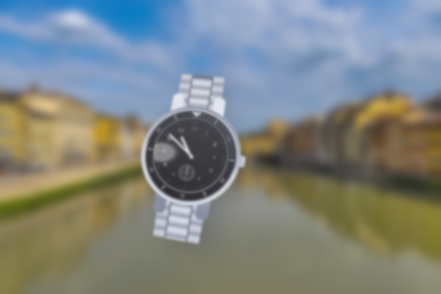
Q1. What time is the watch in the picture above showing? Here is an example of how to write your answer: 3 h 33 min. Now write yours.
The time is 10 h 51 min
